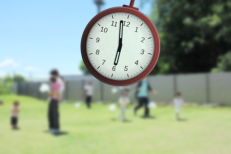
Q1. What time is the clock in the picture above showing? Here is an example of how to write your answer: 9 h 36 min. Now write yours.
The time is 5 h 58 min
